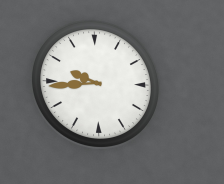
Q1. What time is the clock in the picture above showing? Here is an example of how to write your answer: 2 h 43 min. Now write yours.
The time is 9 h 44 min
